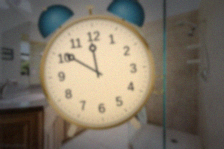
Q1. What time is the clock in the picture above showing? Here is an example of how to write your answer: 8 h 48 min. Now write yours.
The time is 11 h 51 min
